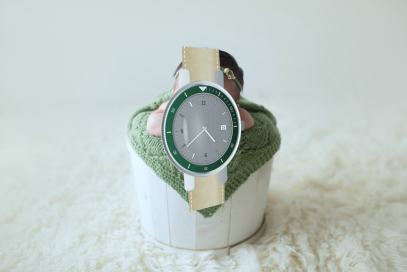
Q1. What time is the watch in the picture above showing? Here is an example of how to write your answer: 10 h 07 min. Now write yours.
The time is 4 h 39 min
